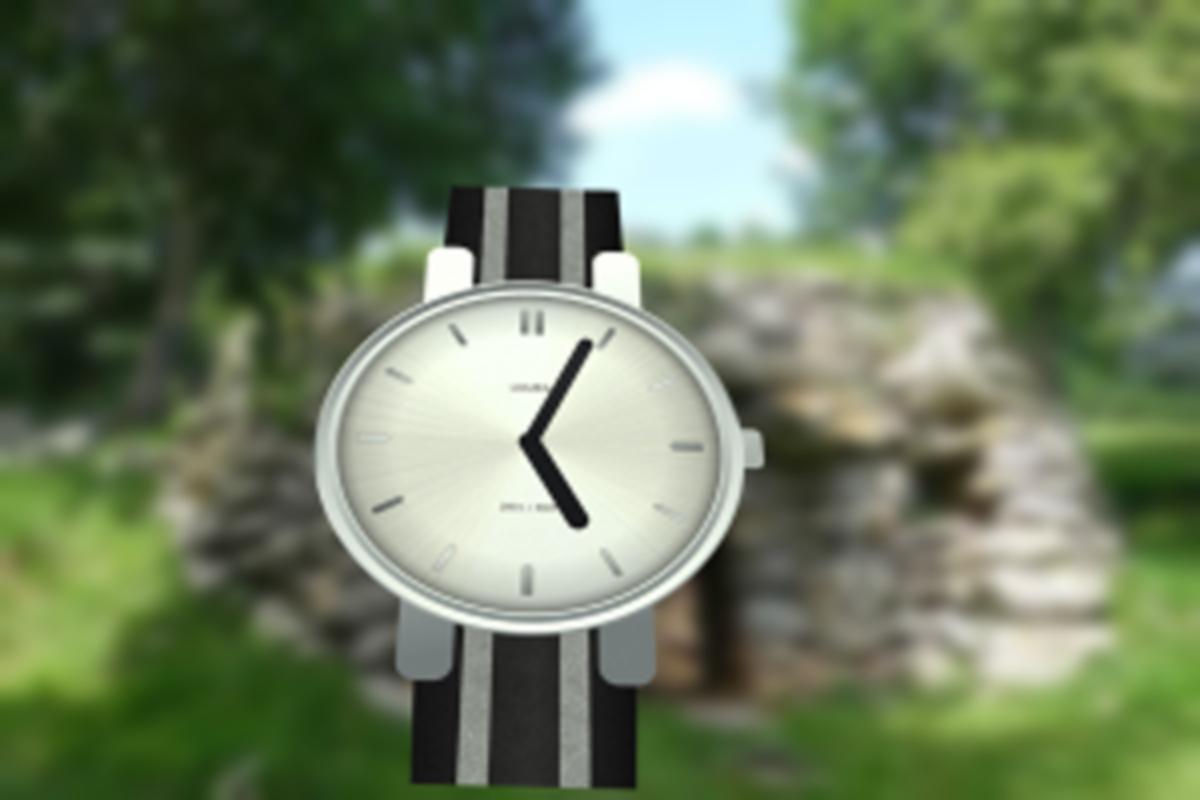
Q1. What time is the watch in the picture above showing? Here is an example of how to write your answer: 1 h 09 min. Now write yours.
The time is 5 h 04 min
